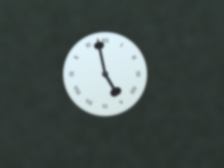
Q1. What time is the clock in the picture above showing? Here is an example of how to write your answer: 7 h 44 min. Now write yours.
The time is 4 h 58 min
